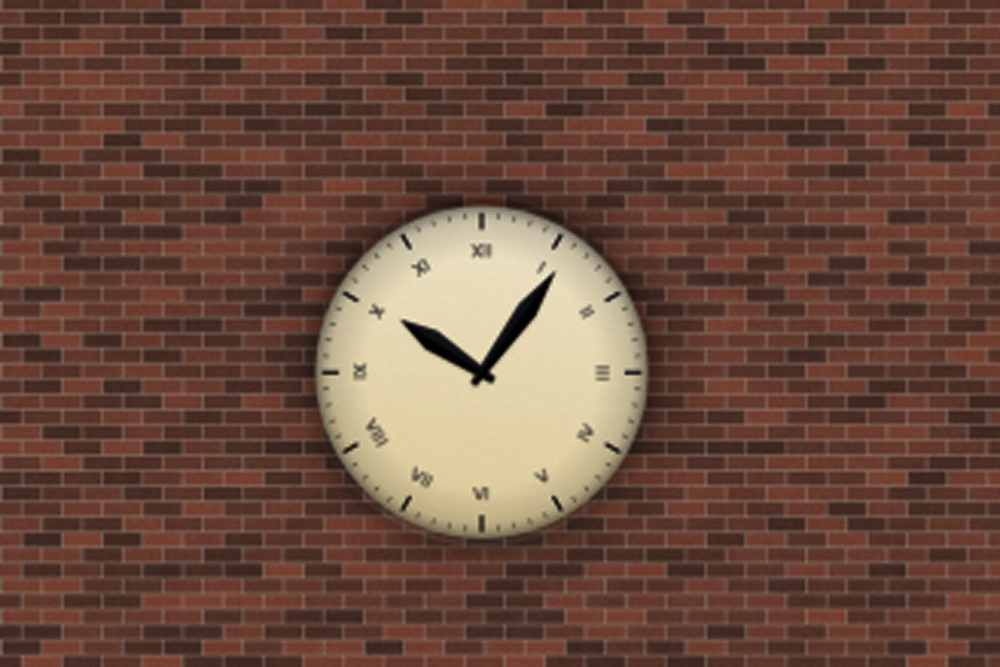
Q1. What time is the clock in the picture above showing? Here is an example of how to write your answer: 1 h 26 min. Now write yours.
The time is 10 h 06 min
